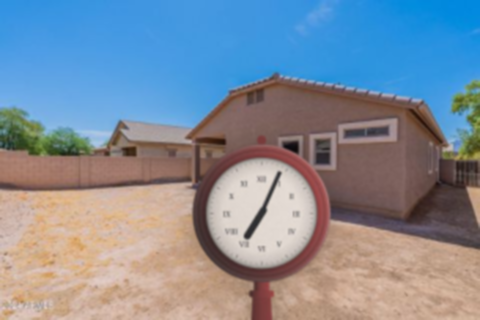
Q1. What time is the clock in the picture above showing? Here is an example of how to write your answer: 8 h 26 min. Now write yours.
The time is 7 h 04 min
